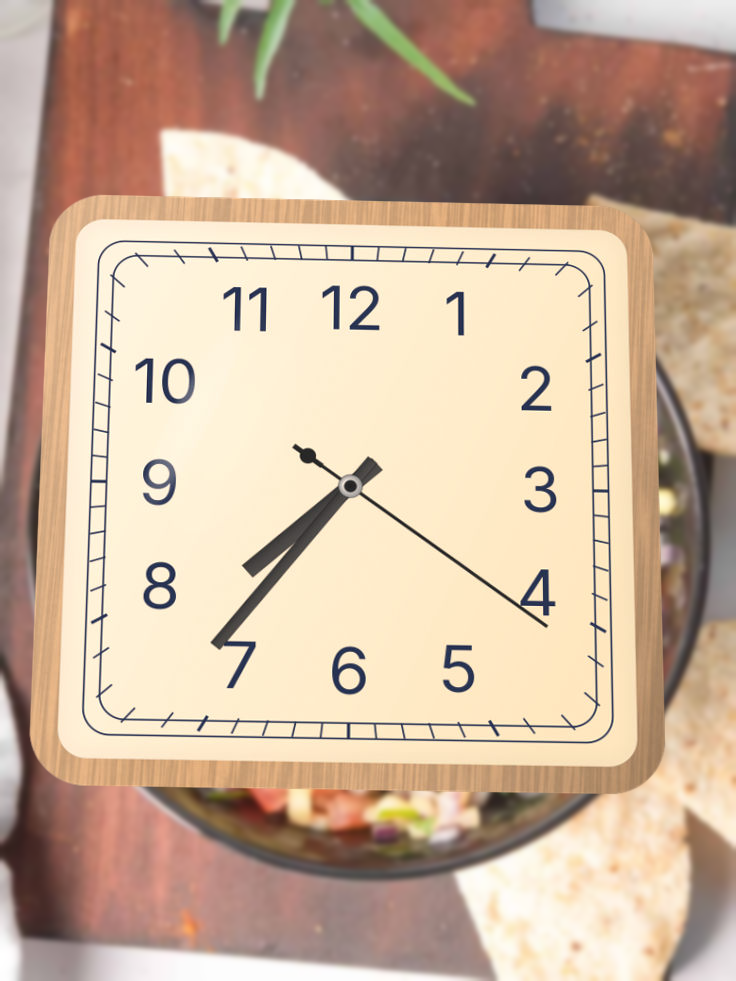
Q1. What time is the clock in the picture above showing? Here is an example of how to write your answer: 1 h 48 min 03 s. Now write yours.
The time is 7 h 36 min 21 s
